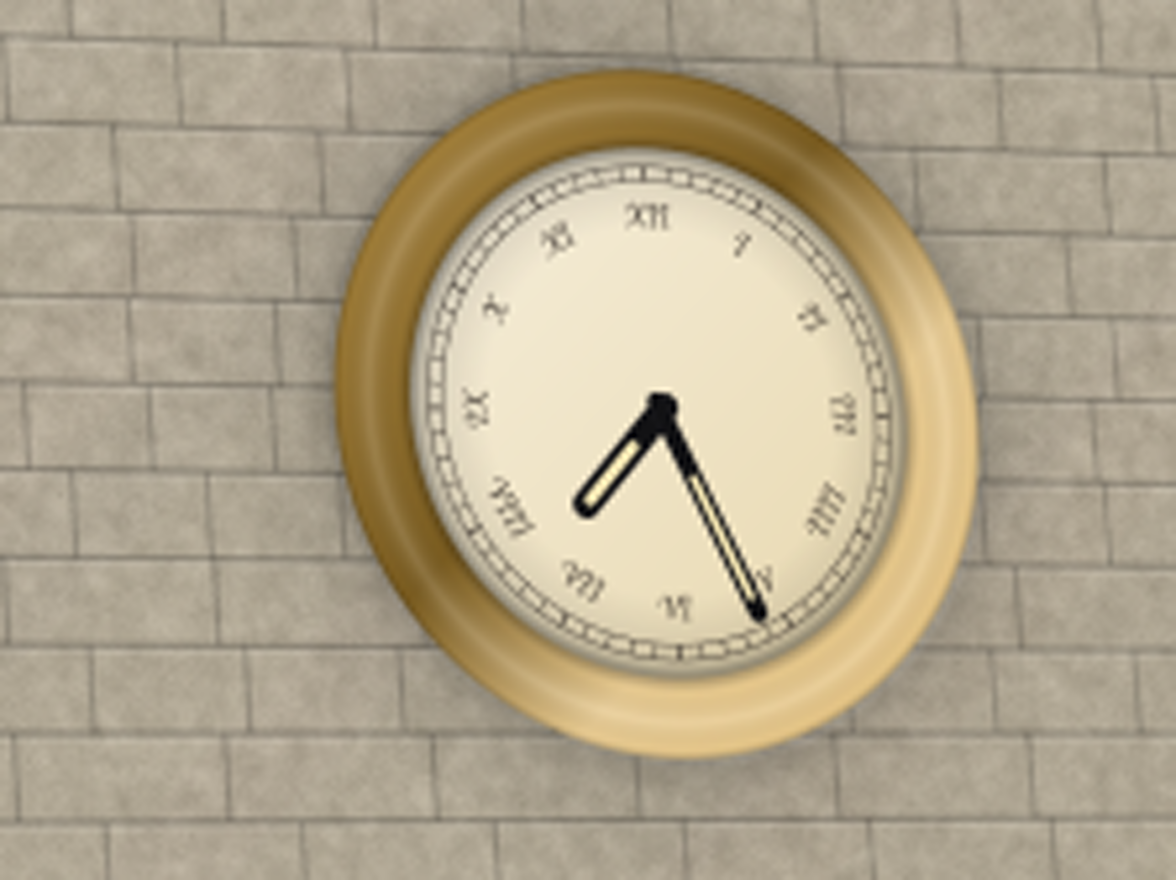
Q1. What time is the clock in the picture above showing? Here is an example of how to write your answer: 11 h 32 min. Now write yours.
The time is 7 h 26 min
